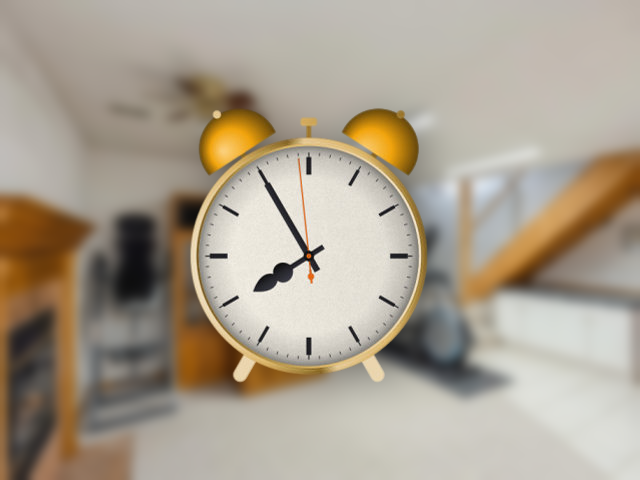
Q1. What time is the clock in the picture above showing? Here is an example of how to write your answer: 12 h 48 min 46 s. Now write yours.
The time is 7 h 54 min 59 s
